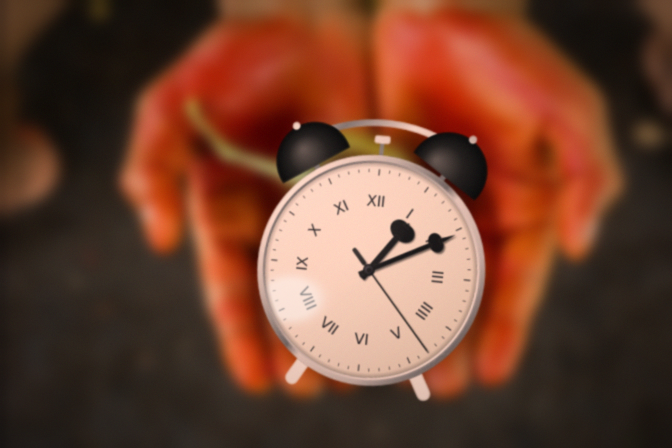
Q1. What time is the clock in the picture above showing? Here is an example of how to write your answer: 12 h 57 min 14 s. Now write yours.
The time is 1 h 10 min 23 s
